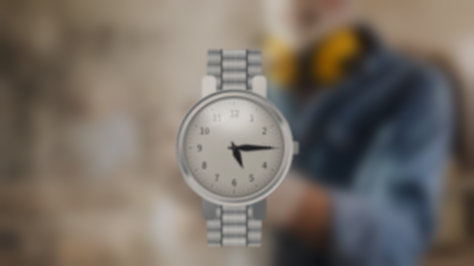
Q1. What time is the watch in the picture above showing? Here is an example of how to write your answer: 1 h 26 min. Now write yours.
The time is 5 h 15 min
